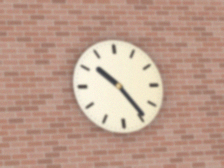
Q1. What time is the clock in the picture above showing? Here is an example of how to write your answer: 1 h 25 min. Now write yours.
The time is 10 h 24 min
